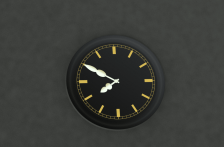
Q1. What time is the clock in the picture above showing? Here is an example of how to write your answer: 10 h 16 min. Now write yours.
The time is 7 h 50 min
